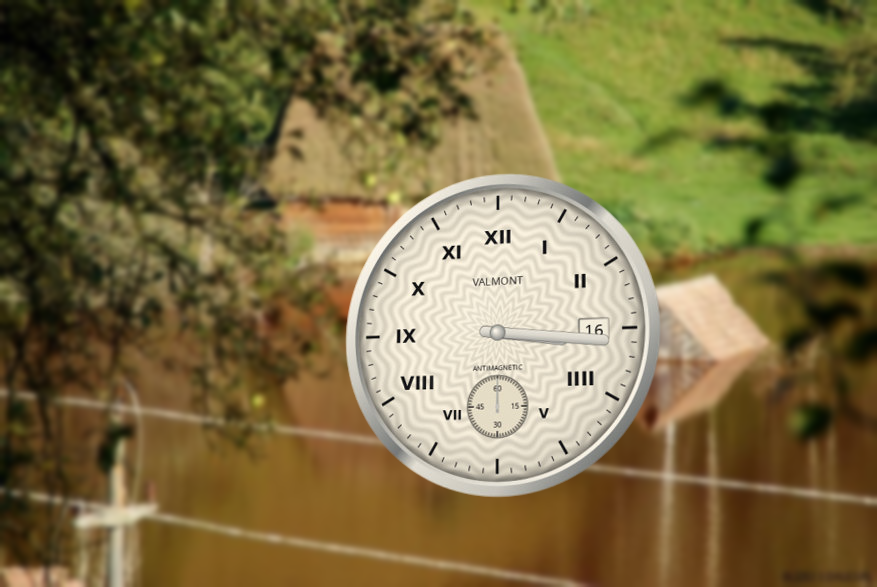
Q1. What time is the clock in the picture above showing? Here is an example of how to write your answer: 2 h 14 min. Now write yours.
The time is 3 h 16 min
